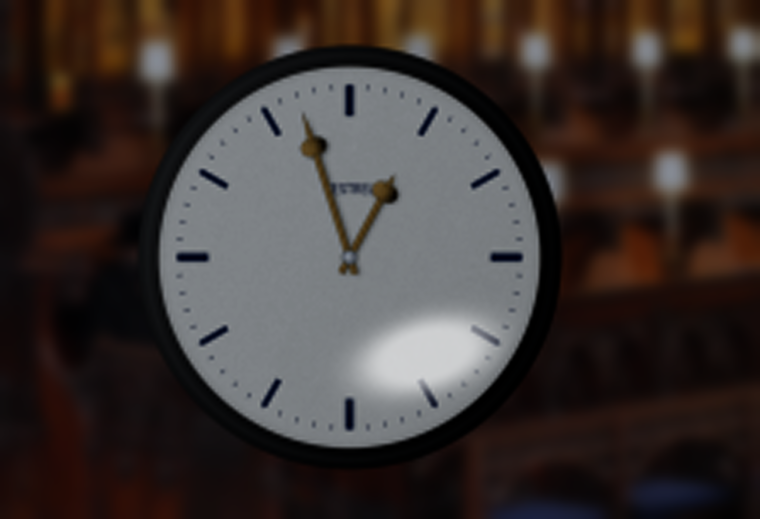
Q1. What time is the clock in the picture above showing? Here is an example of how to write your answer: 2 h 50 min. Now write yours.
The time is 12 h 57 min
